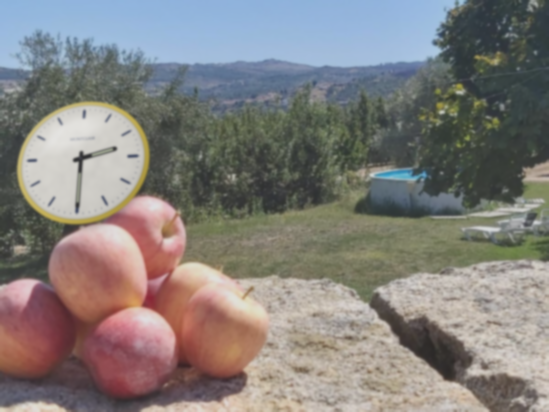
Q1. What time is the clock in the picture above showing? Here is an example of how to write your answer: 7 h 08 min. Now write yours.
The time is 2 h 30 min
